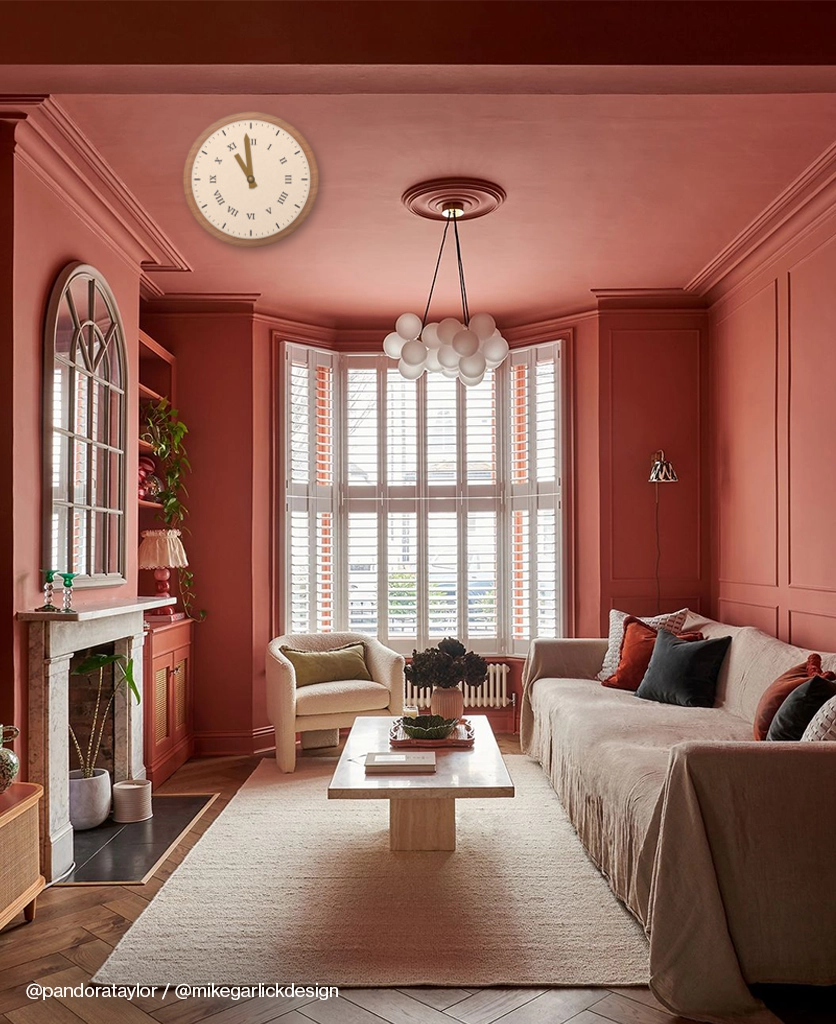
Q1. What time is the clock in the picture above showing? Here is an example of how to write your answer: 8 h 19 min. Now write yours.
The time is 10 h 59 min
